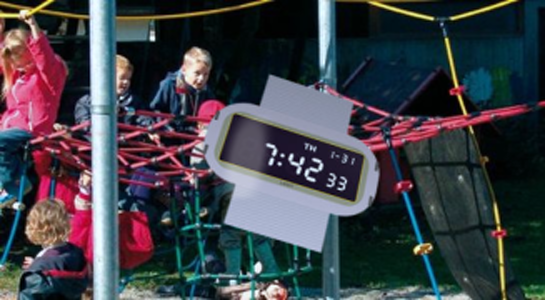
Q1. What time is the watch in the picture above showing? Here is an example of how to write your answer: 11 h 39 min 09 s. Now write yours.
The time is 7 h 42 min 33 s
